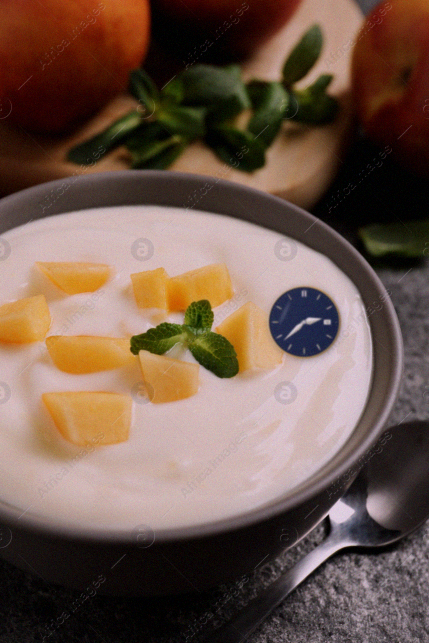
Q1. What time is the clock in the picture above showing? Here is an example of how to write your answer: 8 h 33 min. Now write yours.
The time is 2 h 38 min
